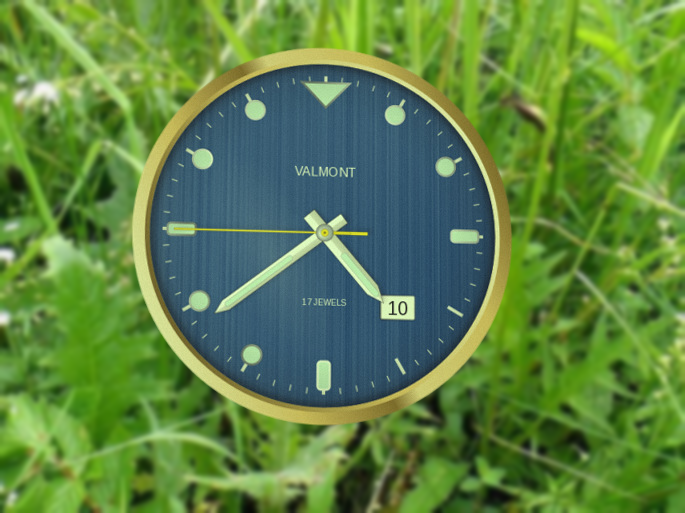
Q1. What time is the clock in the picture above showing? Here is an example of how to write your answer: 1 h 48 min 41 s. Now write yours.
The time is 4 h 38 min 45 s
